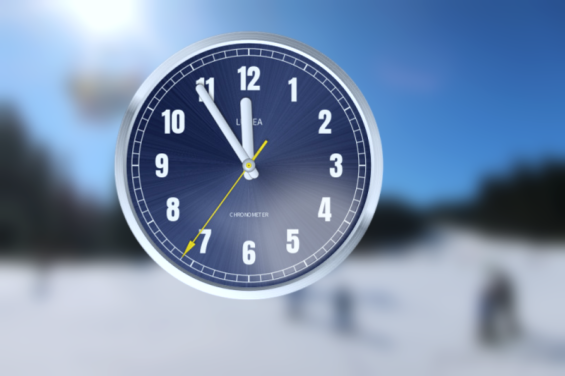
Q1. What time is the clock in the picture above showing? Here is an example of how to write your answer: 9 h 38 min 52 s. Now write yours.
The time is 11 h 54 min 36 s
